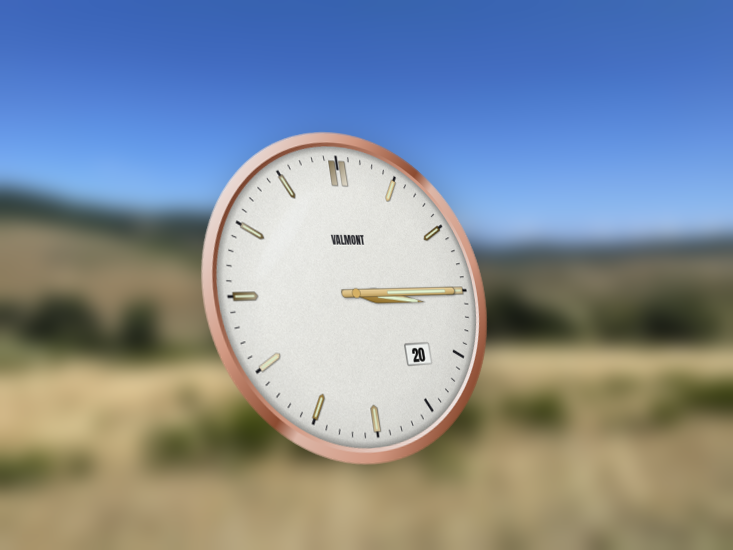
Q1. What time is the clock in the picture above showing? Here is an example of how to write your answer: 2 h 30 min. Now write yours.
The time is 3 h 15 min
